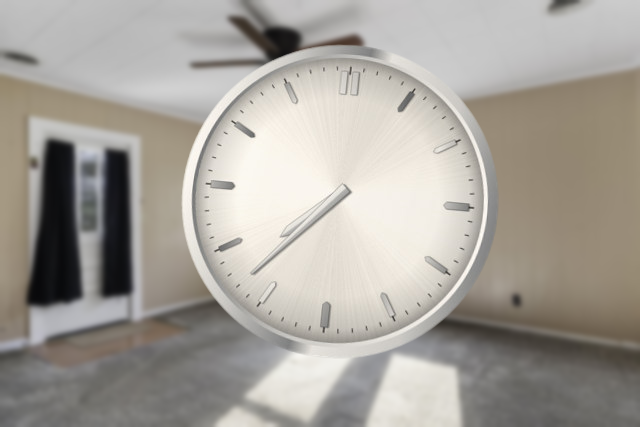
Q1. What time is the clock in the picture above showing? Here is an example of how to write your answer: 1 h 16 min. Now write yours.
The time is 7 h 37 min
